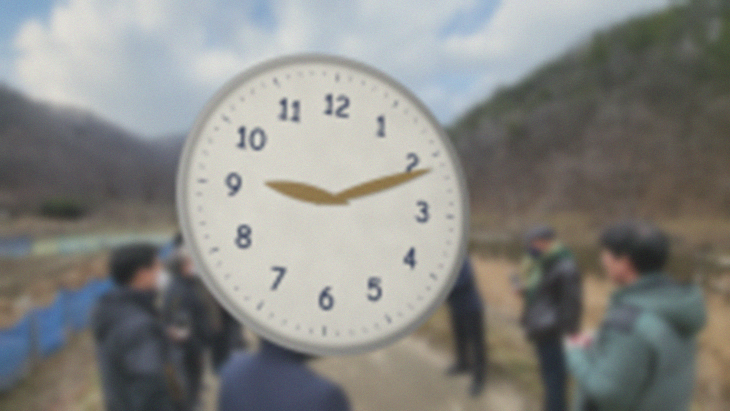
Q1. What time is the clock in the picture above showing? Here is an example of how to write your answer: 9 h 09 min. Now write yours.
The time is 9 h 11 min
